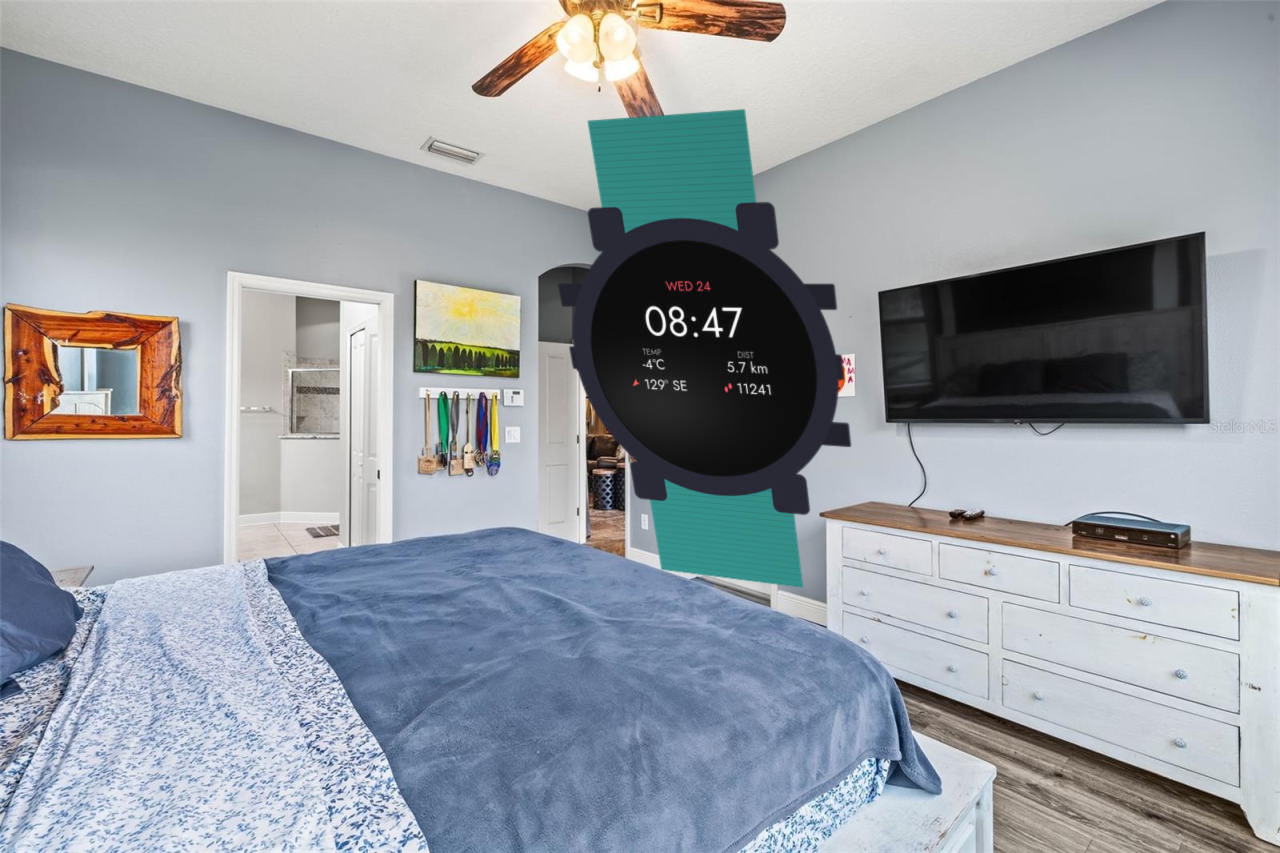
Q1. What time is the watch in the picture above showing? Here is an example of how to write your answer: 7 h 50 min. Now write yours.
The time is 8 h 47 min
